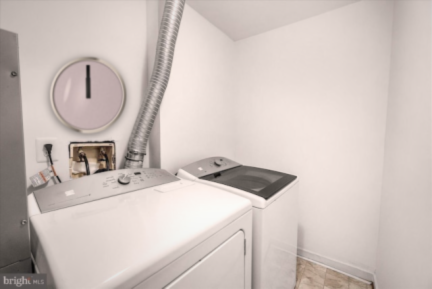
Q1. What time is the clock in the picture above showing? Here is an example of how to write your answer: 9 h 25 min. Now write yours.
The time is 12 h 00 min
